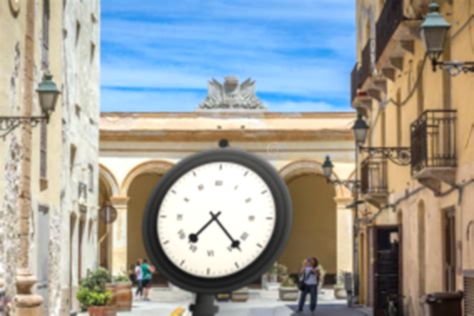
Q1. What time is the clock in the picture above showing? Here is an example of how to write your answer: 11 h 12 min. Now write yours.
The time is 7 h 23 min
